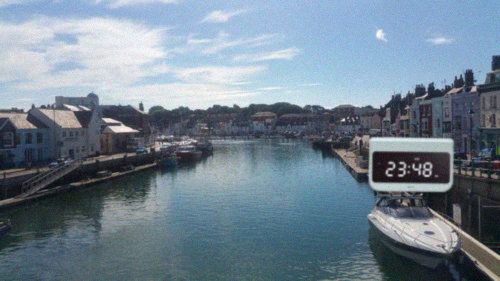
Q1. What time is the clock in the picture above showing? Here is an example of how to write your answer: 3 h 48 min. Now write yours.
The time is 23 h 48 min
